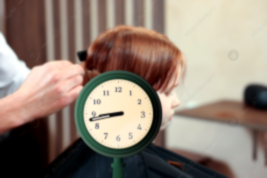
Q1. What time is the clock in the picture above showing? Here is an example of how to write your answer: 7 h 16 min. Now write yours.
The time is 8 h 43 min
